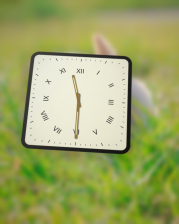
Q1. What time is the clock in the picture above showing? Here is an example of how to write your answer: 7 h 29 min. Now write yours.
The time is 11 h 30 min
